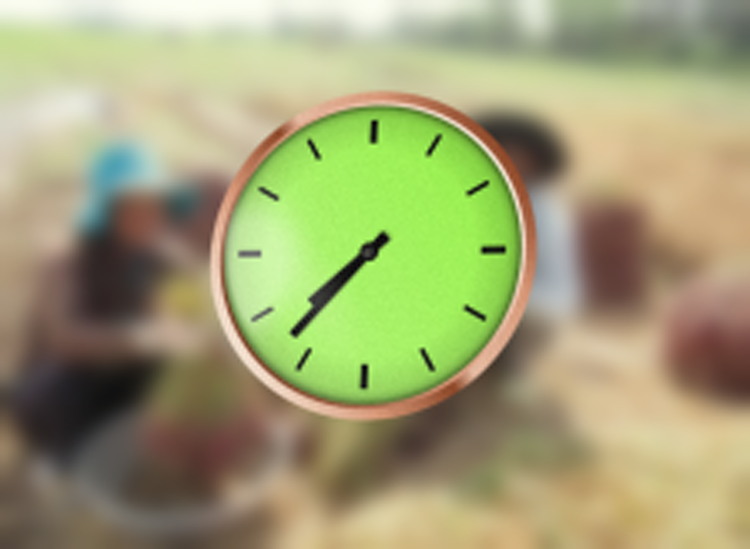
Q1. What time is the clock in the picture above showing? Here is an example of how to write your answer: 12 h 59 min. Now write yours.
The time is 7 h 37 min
